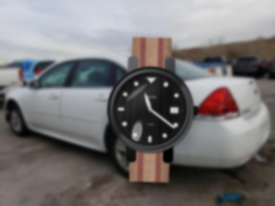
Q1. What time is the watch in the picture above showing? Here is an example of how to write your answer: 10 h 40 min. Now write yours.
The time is 11 h 21 min
